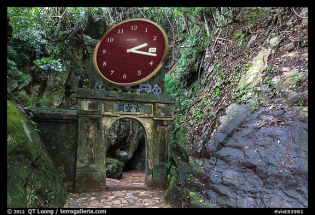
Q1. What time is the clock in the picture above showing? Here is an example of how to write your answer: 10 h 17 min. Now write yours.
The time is 2 h 17 min
